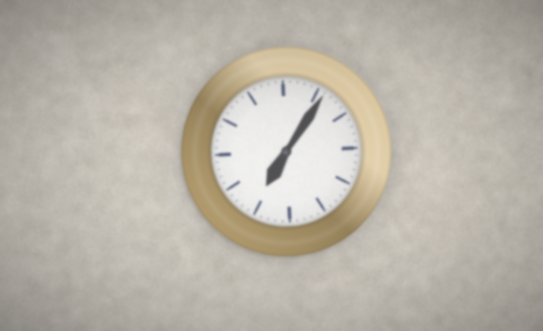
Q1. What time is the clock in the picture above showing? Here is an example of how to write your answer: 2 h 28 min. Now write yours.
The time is 7 h 06 min
